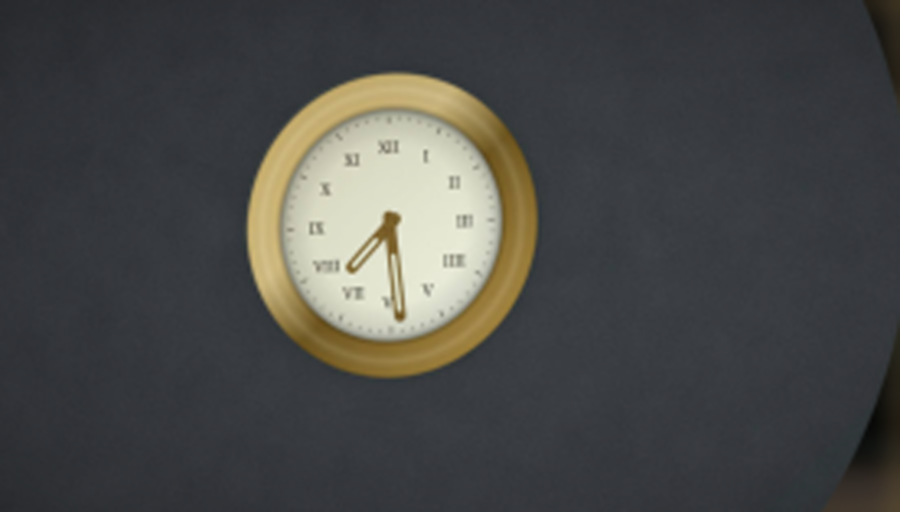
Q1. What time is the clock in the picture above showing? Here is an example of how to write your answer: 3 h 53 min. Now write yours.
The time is 7 h 29 min
